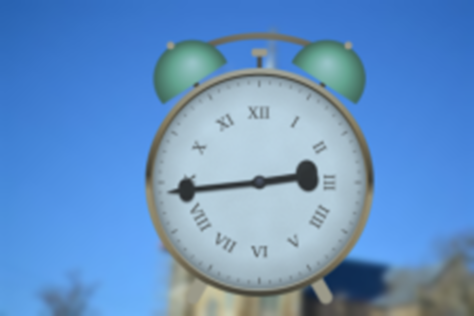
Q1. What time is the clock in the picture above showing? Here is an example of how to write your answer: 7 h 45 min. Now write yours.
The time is 2 h 44 min
